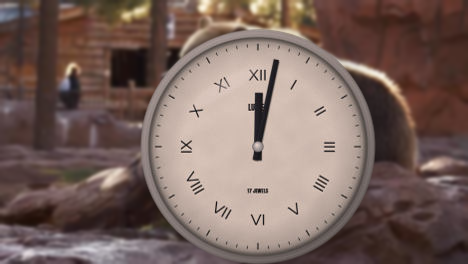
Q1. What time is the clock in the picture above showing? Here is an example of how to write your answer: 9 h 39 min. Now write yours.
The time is 12 h 02 min
